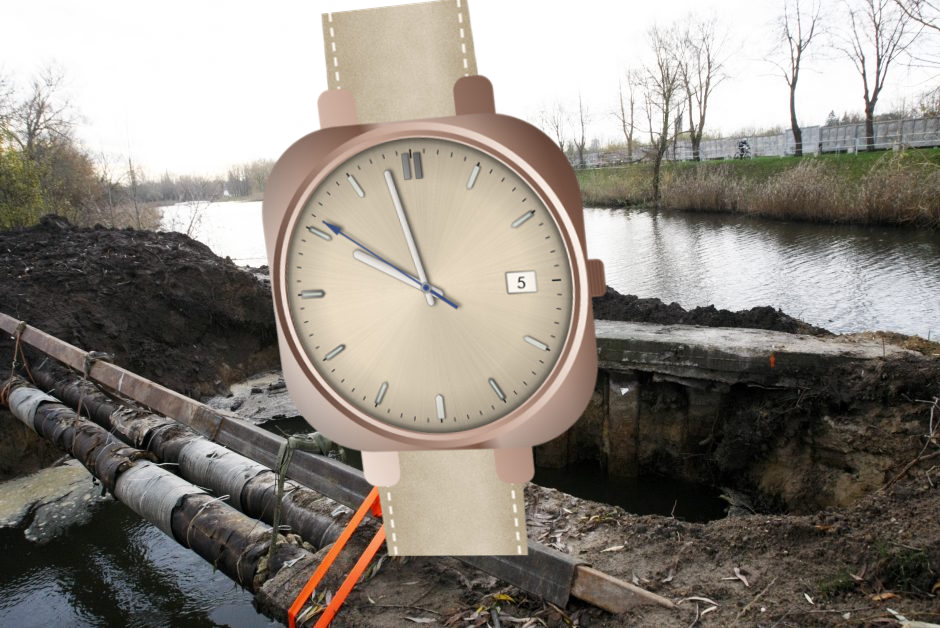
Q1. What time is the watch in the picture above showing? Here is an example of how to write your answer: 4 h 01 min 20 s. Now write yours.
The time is 9 h 57 min 51 s
